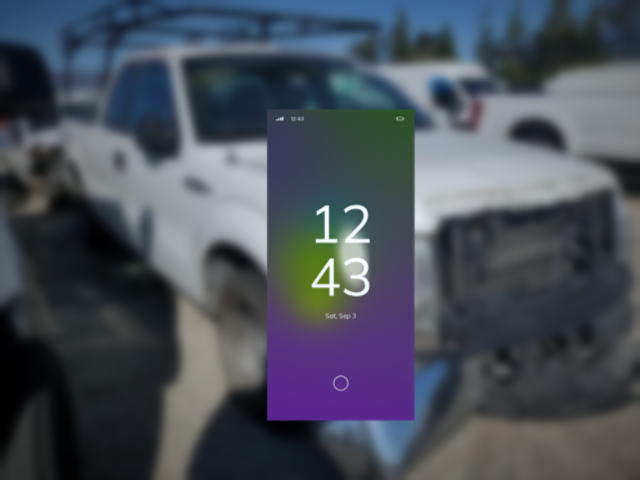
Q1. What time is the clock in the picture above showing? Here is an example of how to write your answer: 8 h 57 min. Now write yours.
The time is 12 h 43 min
